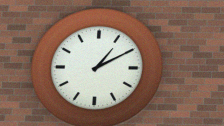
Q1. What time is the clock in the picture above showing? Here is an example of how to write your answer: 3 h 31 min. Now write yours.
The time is 1 h 10 min
